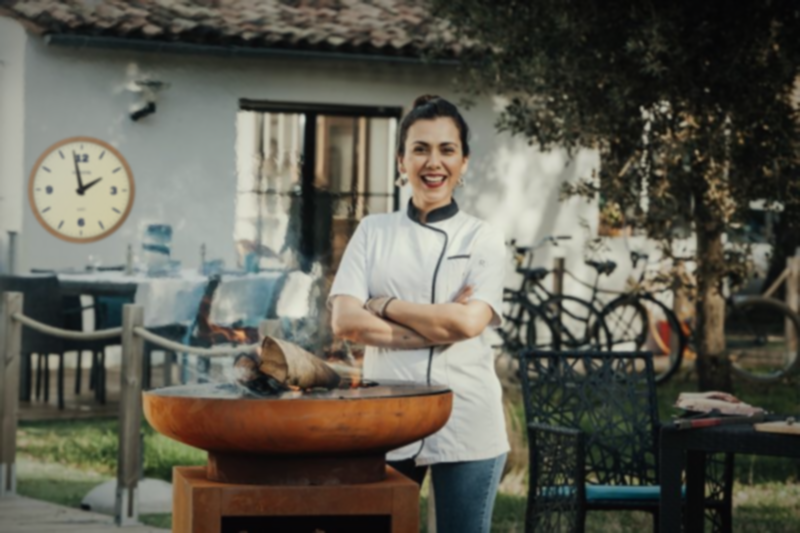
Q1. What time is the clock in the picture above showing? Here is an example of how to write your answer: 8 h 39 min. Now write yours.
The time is 1 h 58 min
